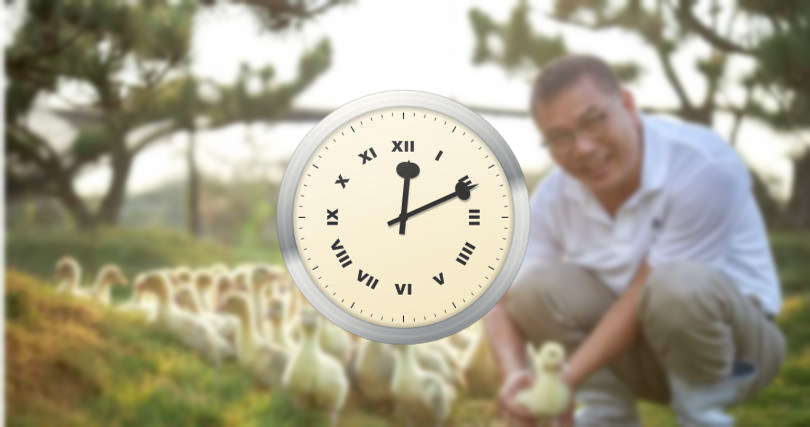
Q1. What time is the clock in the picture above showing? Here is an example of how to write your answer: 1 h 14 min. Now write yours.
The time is 12 h 11 min
